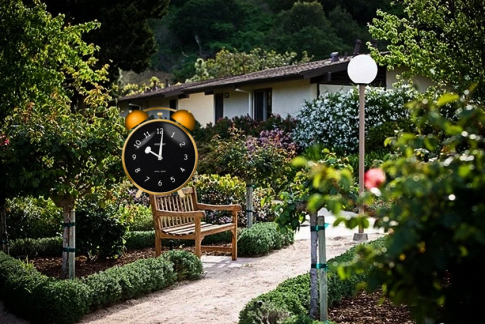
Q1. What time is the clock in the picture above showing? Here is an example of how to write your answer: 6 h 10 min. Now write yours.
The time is 10 h 01 min
